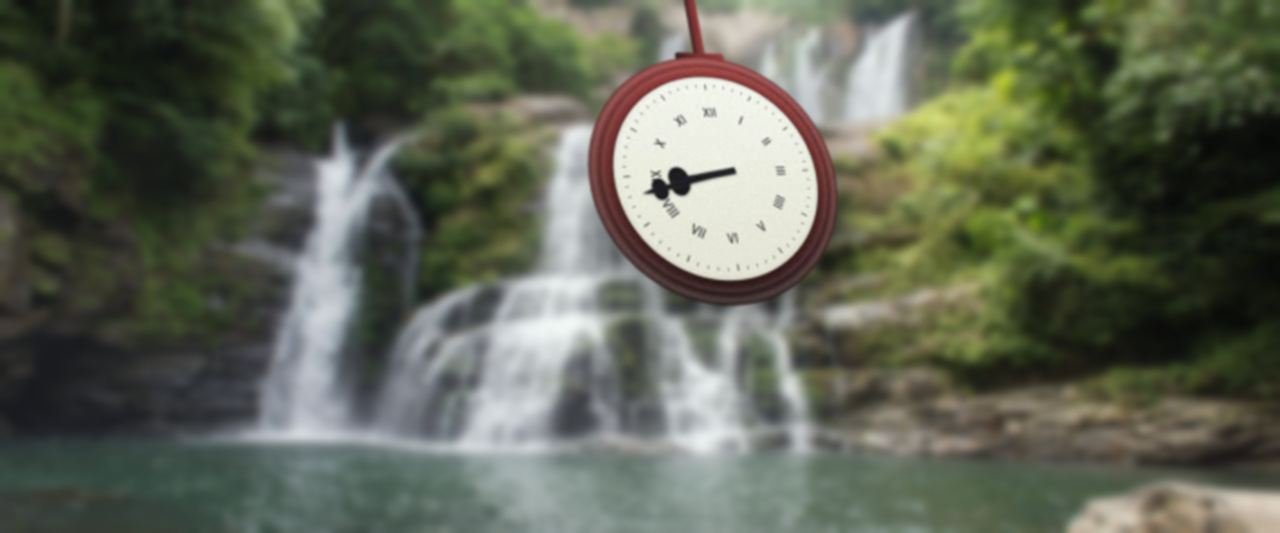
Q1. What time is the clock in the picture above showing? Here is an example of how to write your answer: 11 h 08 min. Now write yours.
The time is 8 h 43 min
